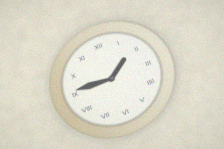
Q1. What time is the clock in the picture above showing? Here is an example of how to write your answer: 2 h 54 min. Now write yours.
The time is 1 h 46 min
